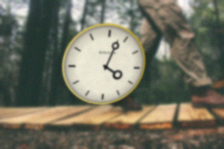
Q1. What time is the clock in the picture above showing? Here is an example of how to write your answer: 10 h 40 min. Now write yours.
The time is 4 h 03 min
